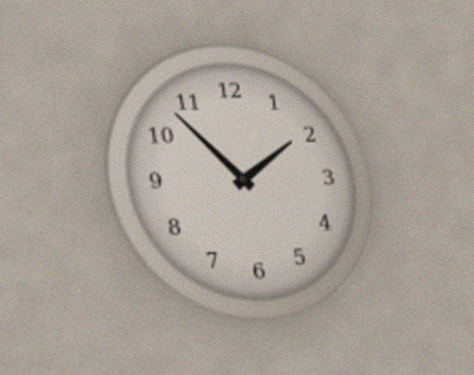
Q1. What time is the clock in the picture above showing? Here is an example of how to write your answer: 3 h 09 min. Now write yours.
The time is 1 h 53 min
